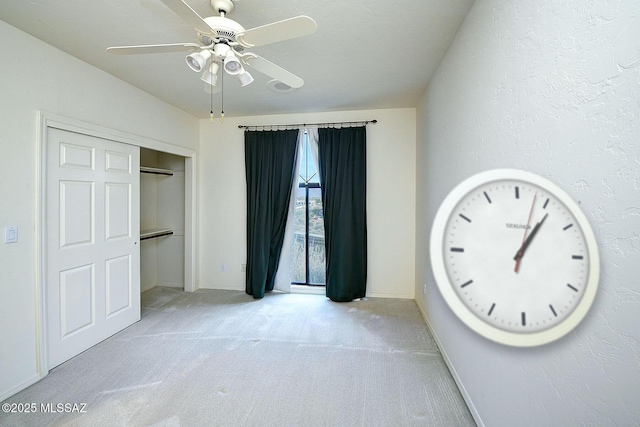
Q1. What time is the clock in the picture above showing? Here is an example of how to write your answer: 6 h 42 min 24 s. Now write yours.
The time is 1 h 06 min 03 s
